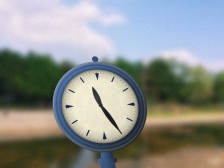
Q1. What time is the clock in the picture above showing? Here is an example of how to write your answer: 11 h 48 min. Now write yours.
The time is 11 h 25 min
